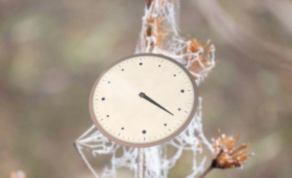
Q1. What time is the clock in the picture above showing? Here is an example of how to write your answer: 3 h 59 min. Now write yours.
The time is 4 h 22 min
